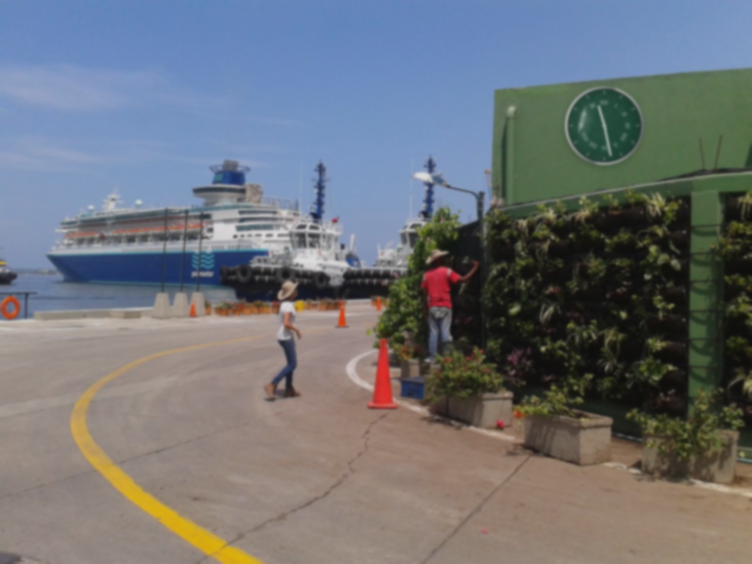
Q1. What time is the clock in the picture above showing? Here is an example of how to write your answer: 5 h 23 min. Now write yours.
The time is 11 h 28 min
